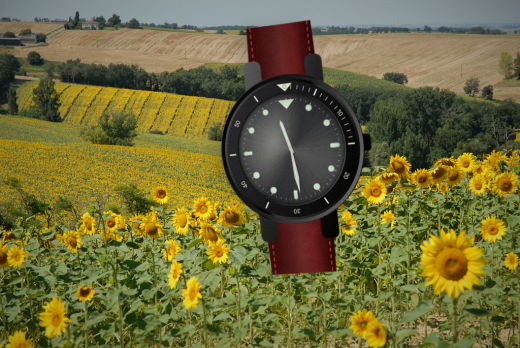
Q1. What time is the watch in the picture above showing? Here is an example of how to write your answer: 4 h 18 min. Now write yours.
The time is 11 h 29 min
